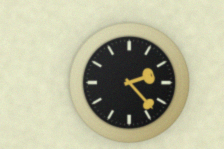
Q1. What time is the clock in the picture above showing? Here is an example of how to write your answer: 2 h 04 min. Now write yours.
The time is 2 h 23 min
